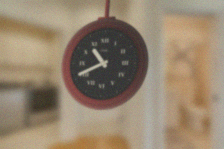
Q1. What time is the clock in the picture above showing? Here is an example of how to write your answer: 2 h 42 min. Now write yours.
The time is 10 h 41 min
